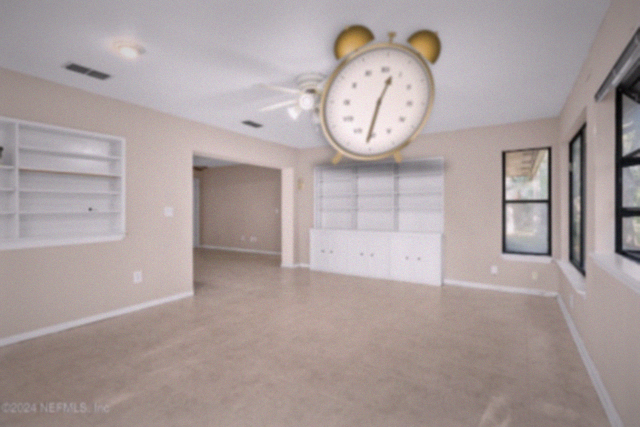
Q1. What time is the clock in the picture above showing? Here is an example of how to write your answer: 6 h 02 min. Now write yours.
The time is 12 h 31 min
